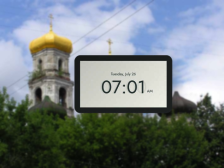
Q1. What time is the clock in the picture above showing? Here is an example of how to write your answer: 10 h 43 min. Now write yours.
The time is 7 h 01 min
